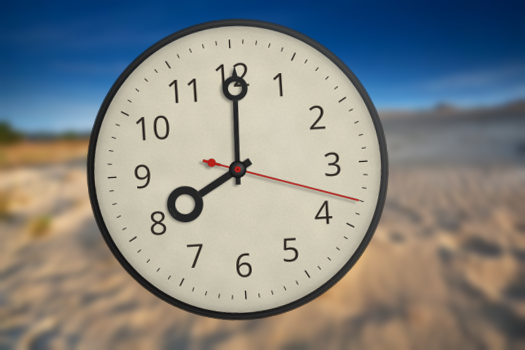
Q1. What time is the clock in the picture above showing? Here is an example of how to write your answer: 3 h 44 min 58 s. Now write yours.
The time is 8 h 00 min 18 s
